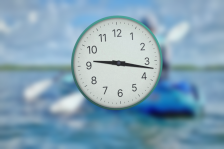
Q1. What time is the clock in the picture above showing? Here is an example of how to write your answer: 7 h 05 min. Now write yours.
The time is 9 h 17 min
